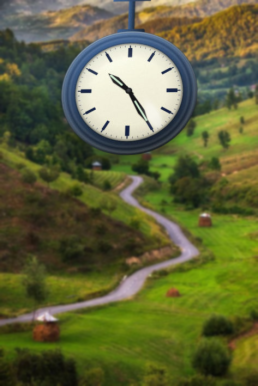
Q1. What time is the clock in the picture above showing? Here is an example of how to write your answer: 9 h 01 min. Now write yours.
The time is 10 h 25 min
